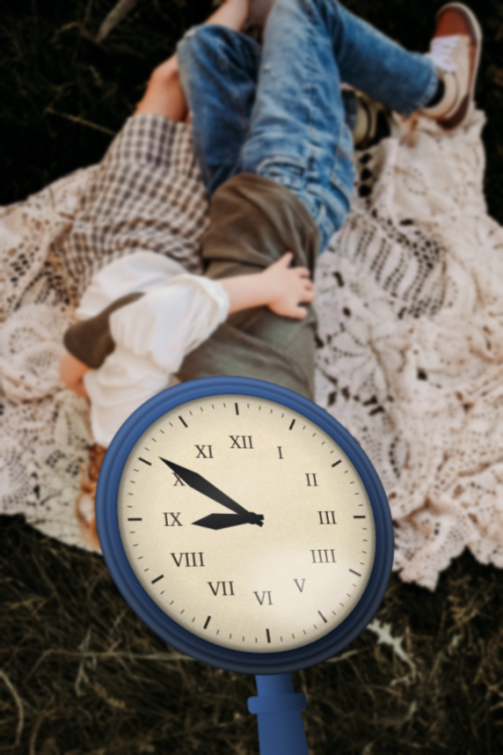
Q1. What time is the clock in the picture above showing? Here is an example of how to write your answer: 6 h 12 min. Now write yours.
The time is 8 h 51 min
